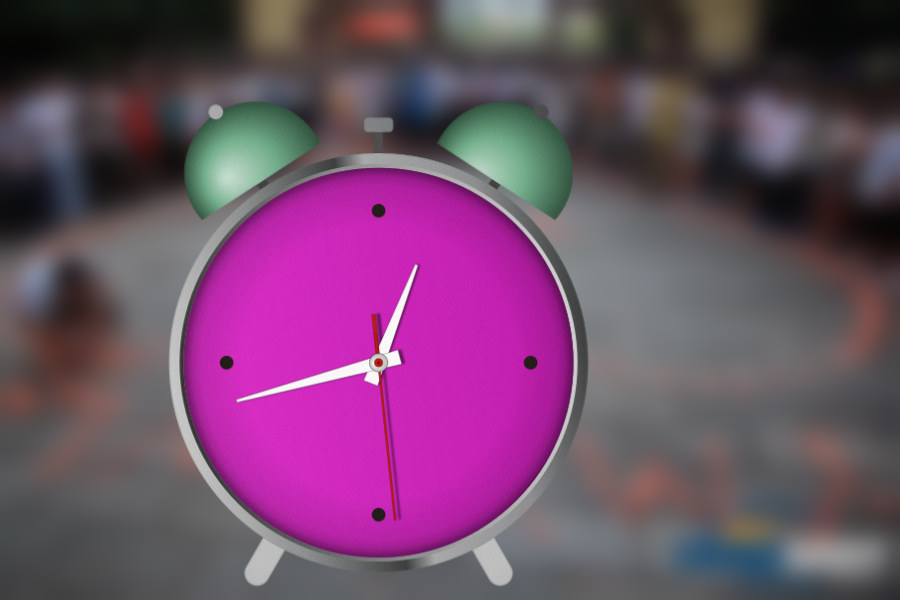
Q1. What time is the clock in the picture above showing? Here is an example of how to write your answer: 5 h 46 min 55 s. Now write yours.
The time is 12 h 42 min 29 s
